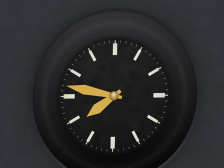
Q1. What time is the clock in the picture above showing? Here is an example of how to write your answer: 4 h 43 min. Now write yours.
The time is 7 h 47 min
